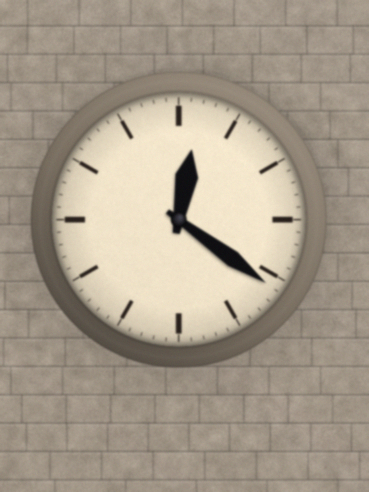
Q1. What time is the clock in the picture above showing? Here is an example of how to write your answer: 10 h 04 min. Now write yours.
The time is 12 h 21 min
